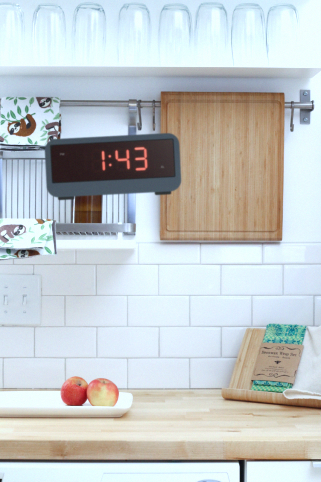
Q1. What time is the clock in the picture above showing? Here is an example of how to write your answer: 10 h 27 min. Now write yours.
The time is 1 h 43 min
